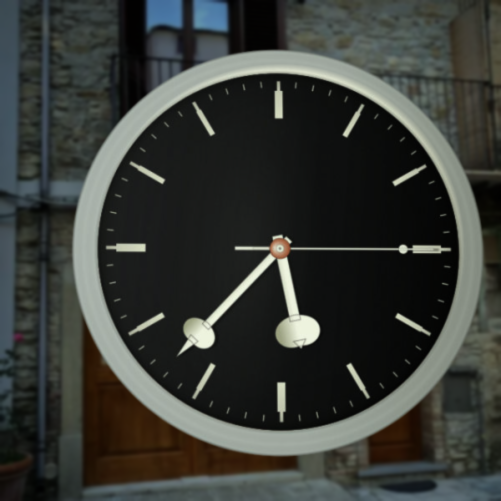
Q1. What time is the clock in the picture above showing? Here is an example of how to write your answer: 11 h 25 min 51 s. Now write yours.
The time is 5 h 37 min 15 s
